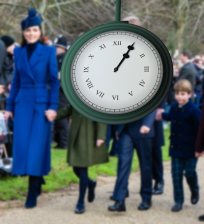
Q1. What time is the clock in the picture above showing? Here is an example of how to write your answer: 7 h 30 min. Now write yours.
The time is 1 h 05 min
